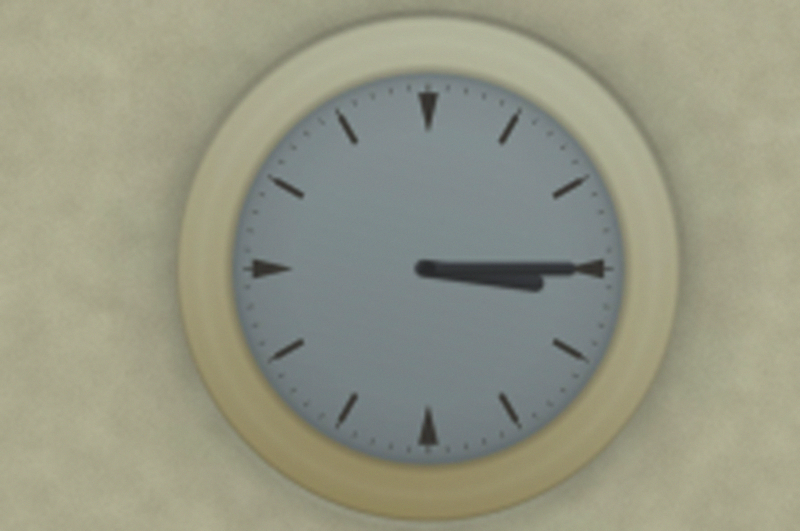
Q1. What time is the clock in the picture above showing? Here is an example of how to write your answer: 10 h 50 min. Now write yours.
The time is 3 h 15 min
